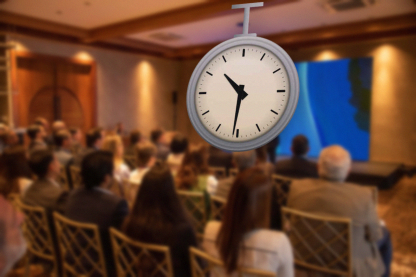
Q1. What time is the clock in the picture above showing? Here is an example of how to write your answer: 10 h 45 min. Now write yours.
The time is 10 h 31 min
